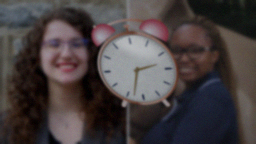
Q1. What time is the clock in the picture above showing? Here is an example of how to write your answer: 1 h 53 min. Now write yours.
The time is 2 h 33 min
